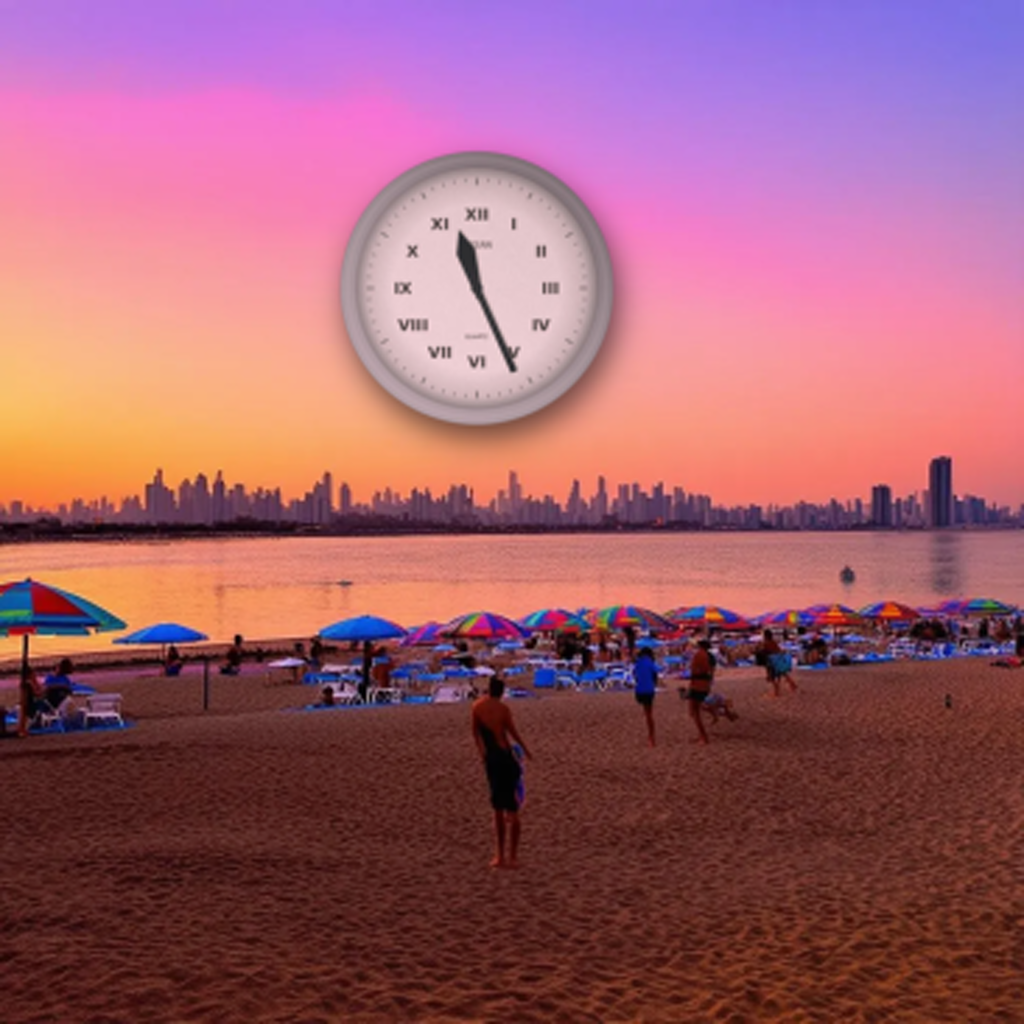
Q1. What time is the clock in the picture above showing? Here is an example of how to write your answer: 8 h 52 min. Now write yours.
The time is 11 h 26 min
